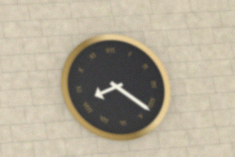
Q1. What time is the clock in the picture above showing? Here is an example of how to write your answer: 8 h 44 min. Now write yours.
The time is 8 h 22 min
